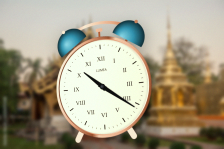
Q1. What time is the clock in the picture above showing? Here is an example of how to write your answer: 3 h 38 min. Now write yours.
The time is 10 h 21 min
